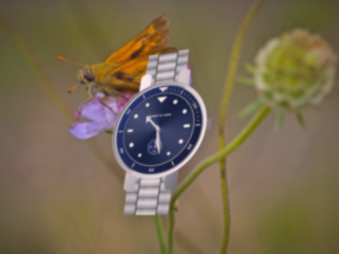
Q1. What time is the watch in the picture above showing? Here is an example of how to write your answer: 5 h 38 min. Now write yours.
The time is 10 h 28 min
